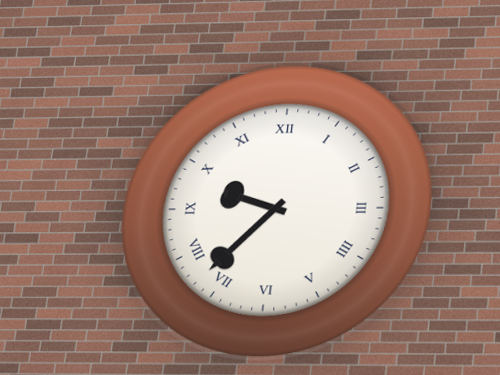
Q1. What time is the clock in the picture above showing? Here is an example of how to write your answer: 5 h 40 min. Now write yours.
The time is 9 h 37 min
